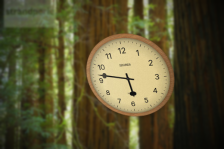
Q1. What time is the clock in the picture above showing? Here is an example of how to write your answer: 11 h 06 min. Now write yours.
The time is 5 h 47 min
